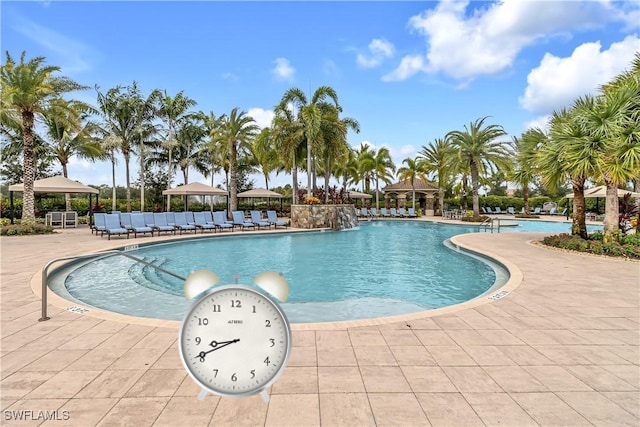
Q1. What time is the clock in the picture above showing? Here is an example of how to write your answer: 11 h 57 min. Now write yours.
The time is 8 h 41 min
